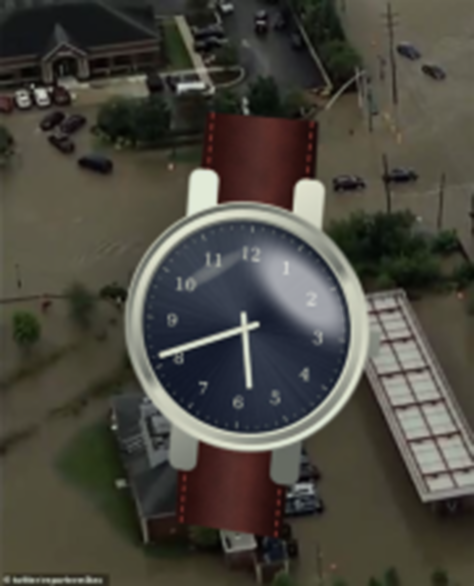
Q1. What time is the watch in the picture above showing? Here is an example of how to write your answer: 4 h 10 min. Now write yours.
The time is 5 h 41 min
